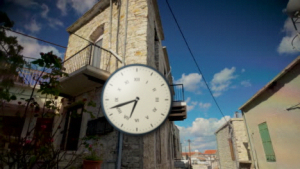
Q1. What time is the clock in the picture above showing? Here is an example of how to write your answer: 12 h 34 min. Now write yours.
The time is 6 h 42 min
